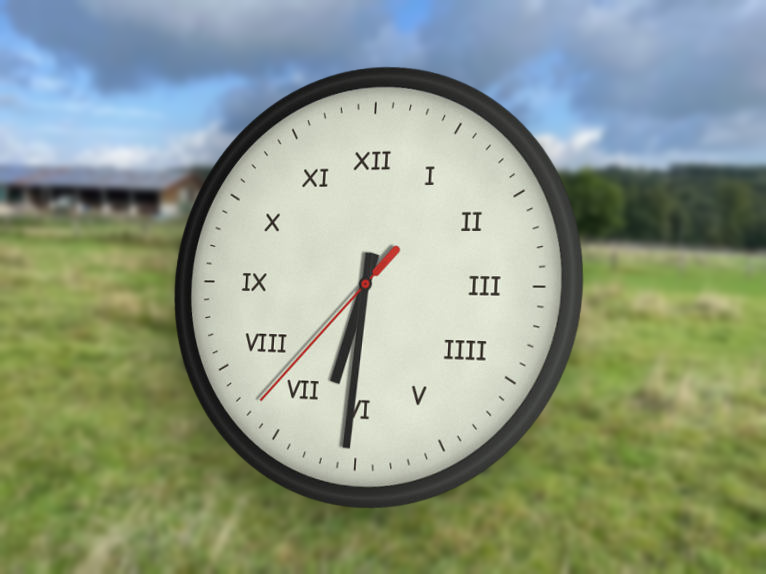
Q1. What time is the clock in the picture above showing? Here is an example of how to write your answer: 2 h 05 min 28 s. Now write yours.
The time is 6 h 30 min 37 s
